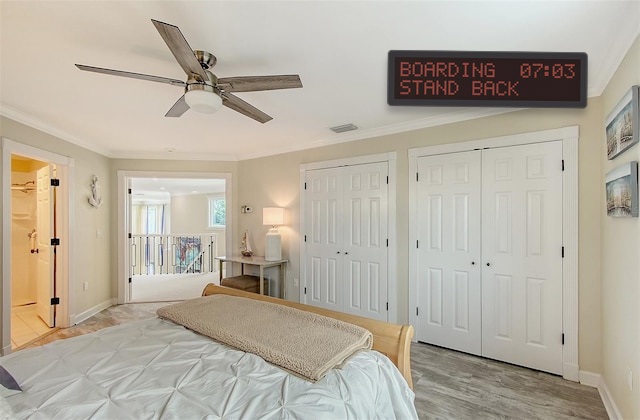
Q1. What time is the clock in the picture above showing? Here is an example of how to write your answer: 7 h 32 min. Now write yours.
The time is 7 h 03 min
